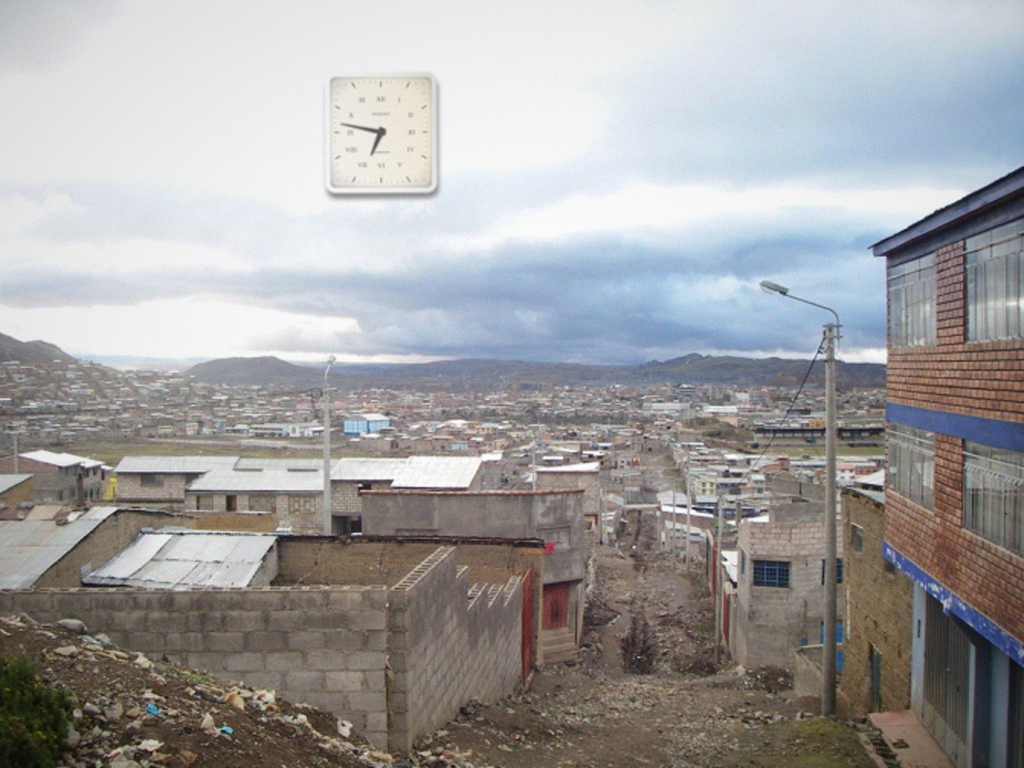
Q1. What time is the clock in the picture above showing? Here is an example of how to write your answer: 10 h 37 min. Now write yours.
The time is 6 h 47 min
